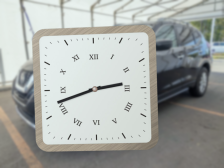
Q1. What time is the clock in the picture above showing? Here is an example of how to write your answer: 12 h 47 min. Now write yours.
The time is 2 h 42 min
